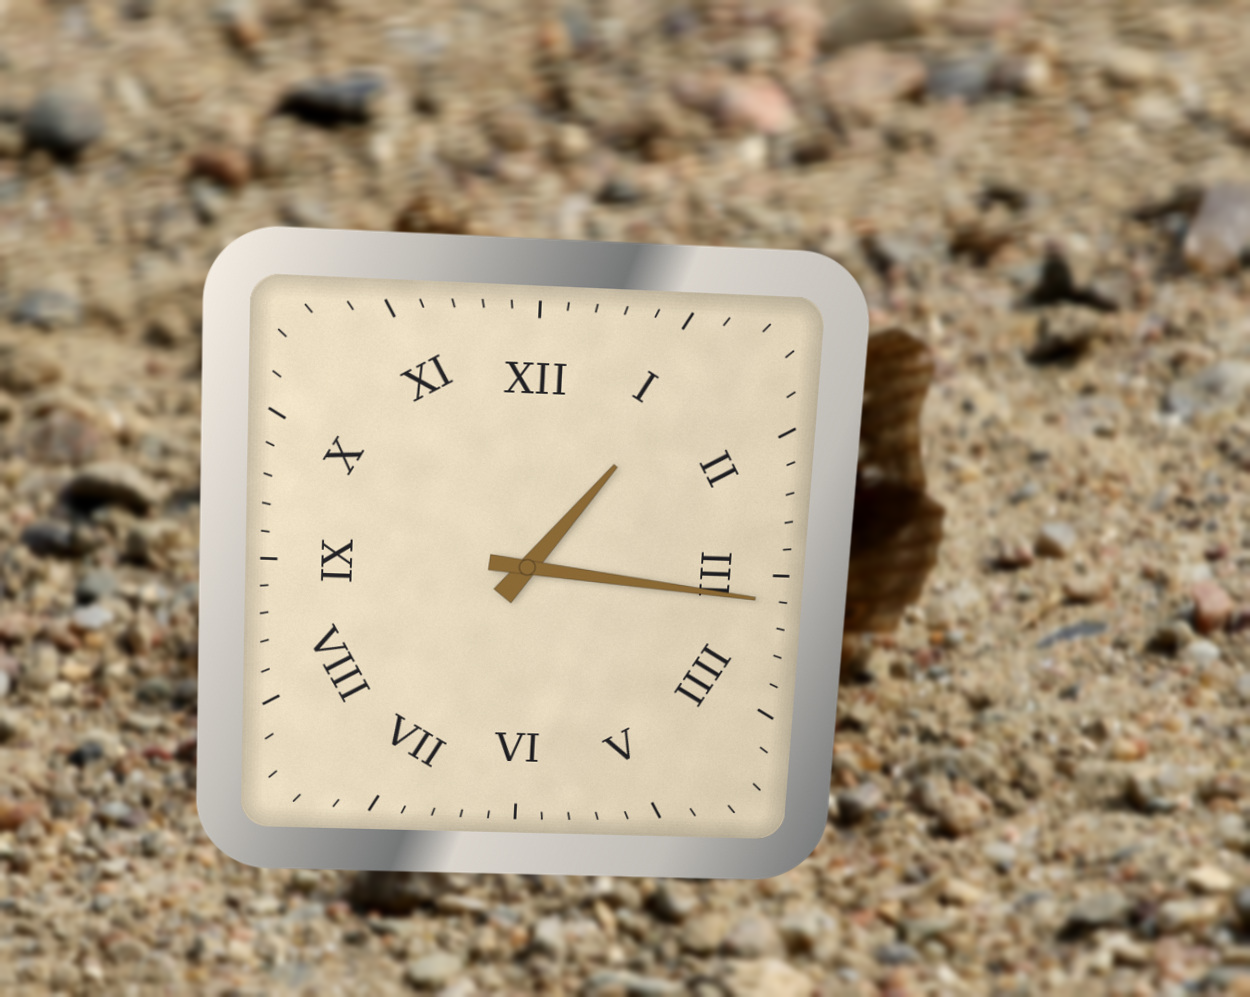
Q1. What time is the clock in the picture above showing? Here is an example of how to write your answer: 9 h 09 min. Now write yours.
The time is 1 h 16 min
